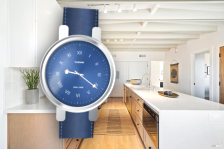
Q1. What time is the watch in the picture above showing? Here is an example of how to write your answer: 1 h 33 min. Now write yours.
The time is 9 h 21 min
